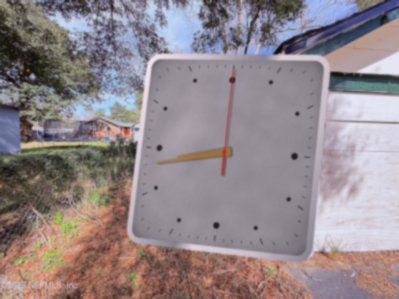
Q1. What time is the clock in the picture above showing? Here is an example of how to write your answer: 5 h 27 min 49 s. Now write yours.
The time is 8 h 43 min 00 s
